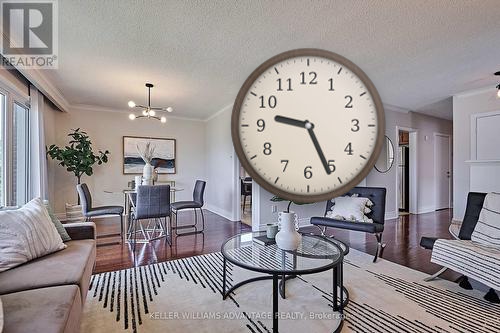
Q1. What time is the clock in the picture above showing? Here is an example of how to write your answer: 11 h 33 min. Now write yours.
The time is 9 h 26 min
